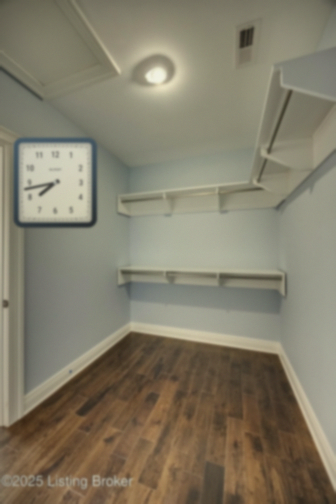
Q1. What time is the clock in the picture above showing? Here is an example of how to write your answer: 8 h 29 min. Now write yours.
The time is 7 h 43 min
